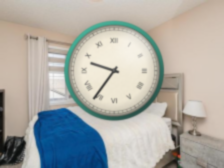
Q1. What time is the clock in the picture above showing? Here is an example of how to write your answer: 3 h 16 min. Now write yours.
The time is 9 h 36 min
